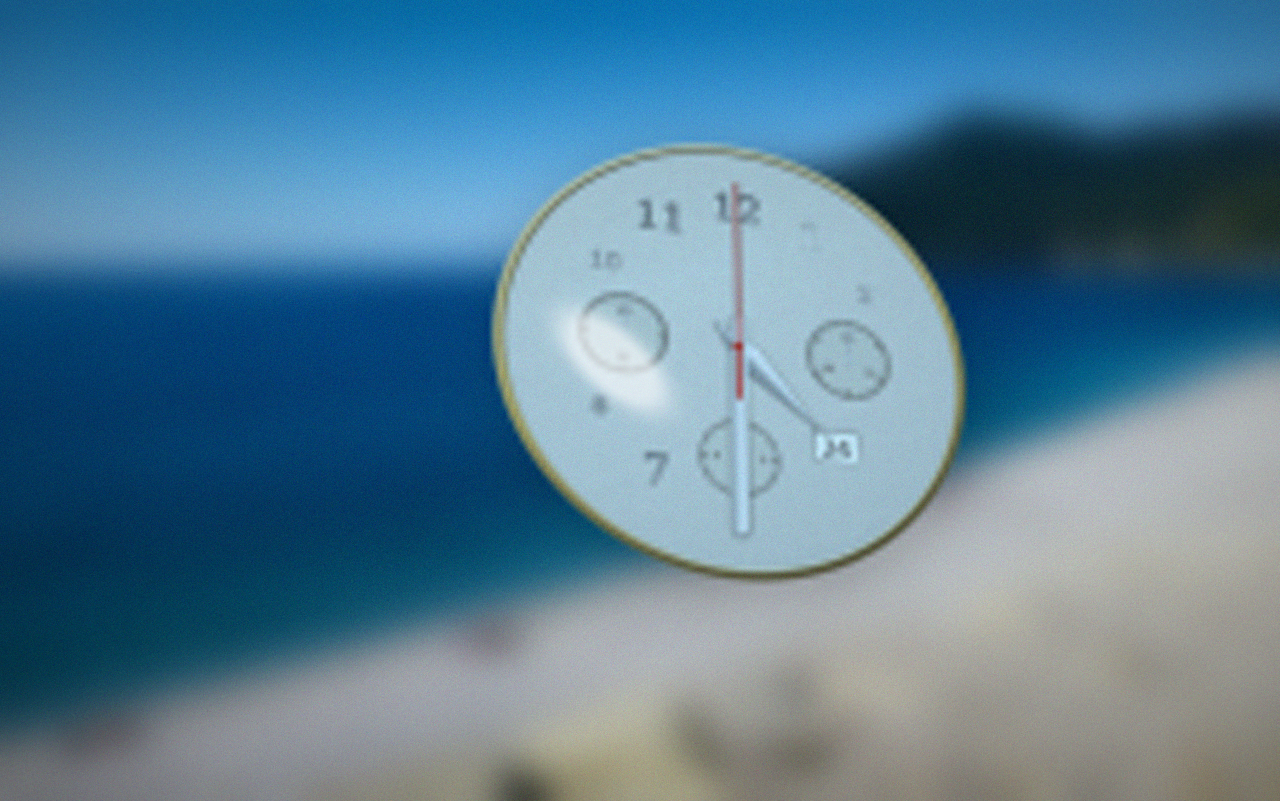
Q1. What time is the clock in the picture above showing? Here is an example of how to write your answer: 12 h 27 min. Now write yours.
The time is 4 h 30 min
